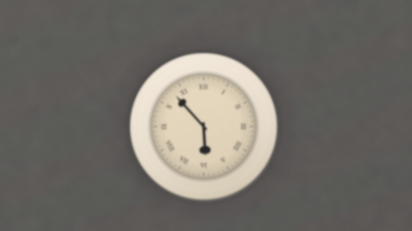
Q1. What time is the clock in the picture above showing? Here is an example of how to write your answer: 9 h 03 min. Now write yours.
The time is 5 h 53 min
